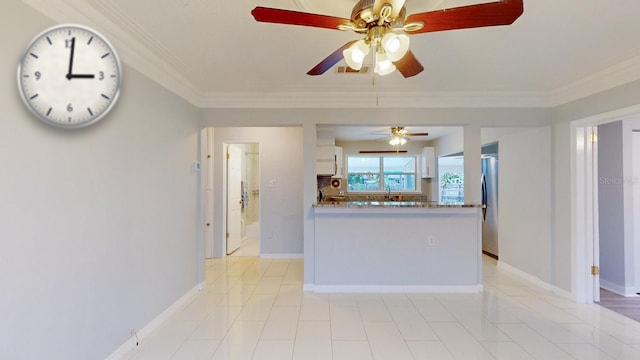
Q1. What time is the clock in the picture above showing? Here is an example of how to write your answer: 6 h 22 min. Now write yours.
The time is 3 h 01 min
